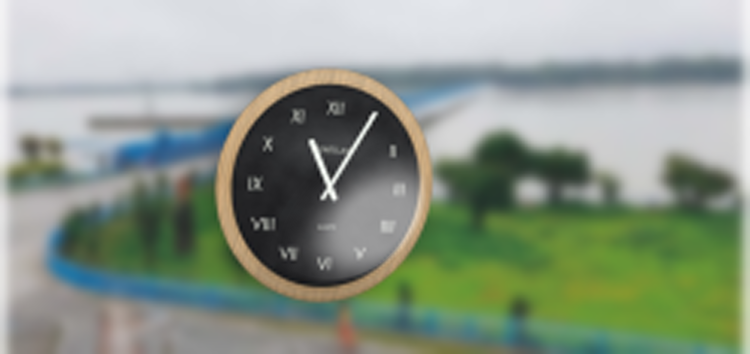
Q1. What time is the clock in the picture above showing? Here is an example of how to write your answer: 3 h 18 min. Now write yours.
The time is 11 h 05 min
